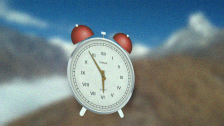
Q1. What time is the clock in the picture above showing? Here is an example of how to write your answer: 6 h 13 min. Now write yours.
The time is 5 h 54 min
